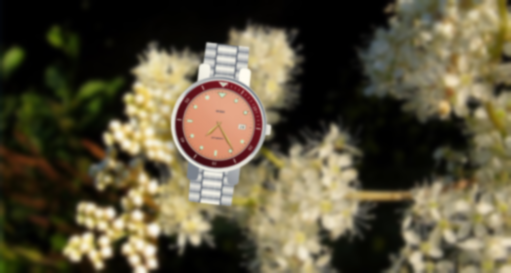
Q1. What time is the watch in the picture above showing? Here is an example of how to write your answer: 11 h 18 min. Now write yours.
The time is 7 h 24 min
